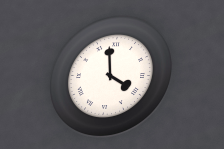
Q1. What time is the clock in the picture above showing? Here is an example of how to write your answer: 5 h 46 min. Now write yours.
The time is 3 h 58 min
